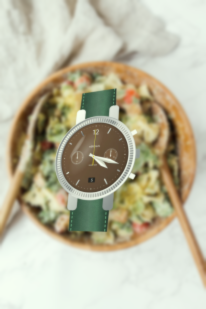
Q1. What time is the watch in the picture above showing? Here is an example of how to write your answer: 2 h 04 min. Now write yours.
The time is 4 h 18 min
